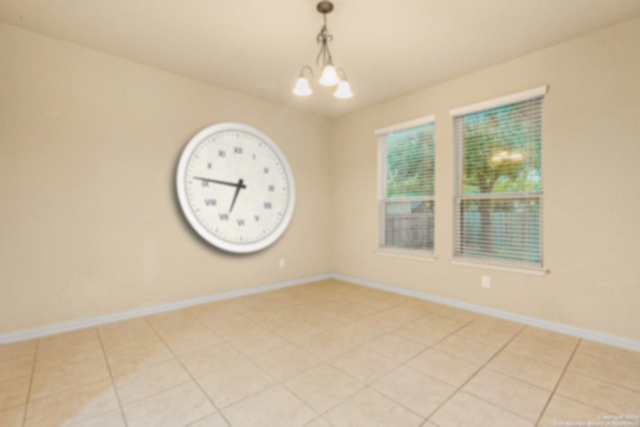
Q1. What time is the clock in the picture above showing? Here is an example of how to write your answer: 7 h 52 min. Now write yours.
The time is 6 h 46 min
